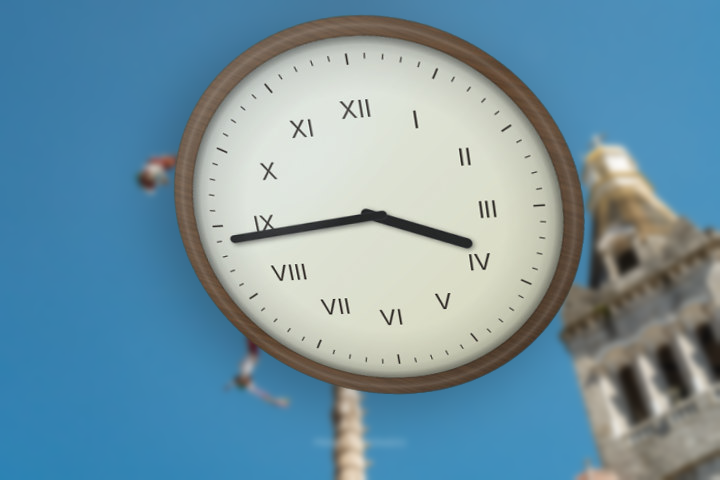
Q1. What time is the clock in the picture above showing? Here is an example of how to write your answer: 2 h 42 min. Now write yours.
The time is 3 h 44 min
